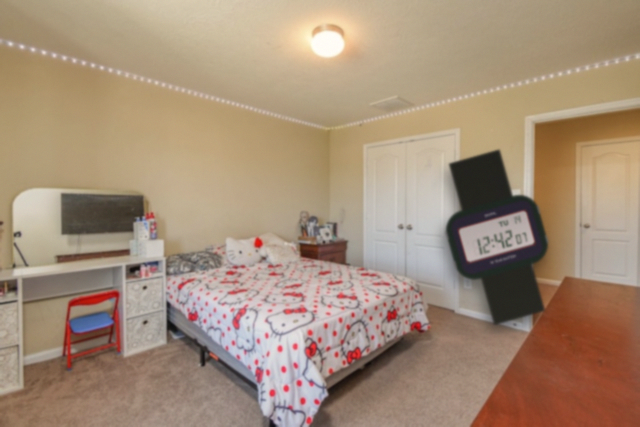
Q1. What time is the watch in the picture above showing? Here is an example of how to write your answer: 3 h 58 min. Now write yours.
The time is 12 h 42 min
